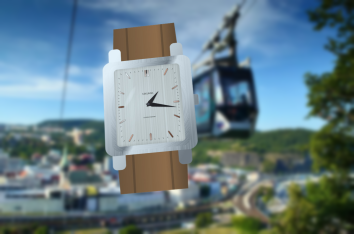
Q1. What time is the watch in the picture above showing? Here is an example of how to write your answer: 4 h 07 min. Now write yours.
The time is 1 h 17 min
